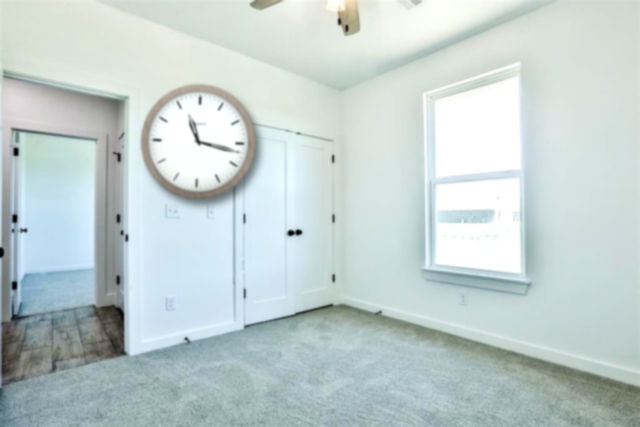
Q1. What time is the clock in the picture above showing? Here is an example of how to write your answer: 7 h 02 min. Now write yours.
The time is 11 h 17 min
